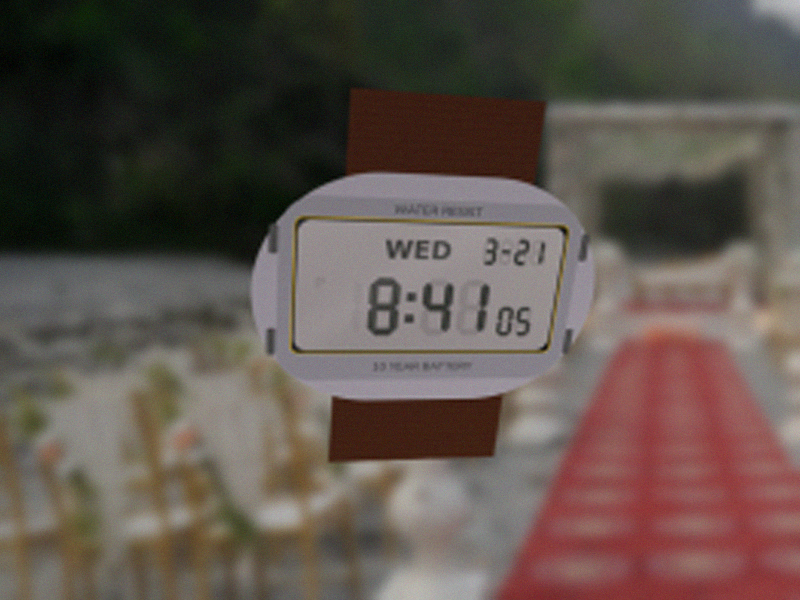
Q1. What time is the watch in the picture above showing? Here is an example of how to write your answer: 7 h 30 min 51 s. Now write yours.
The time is 8 h 41 min 05 s
